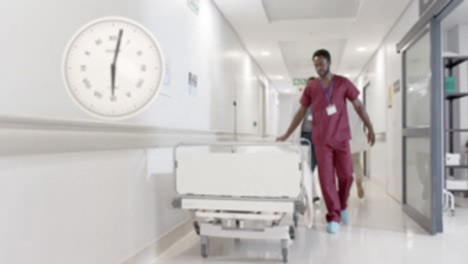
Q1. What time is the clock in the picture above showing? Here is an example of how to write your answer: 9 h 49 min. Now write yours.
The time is 6 h 02 min
